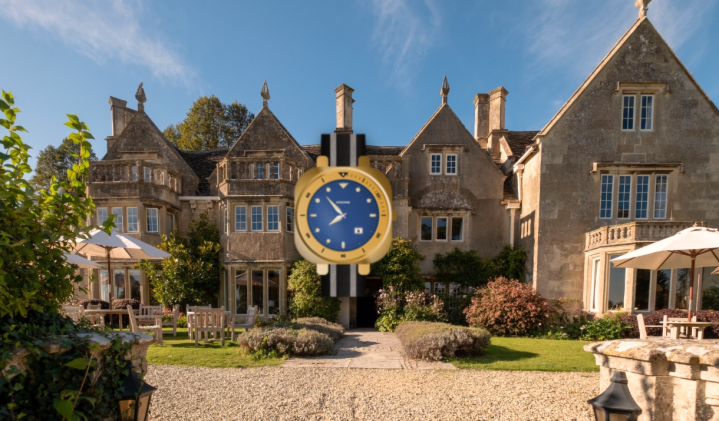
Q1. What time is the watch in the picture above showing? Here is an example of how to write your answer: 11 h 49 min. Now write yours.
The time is 7 h 53 min
